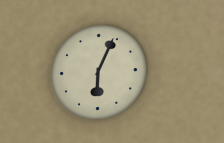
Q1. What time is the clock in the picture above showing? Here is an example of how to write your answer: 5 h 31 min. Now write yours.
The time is 6 h 04 min
